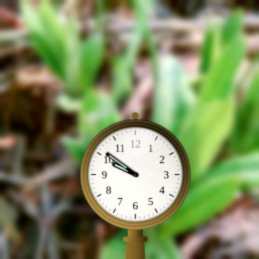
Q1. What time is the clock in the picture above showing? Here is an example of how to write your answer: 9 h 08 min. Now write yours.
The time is 9 h 51 min
